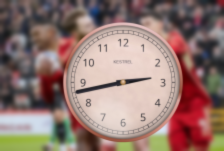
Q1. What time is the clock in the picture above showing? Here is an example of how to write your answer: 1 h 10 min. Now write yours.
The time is 2 h 43 min
